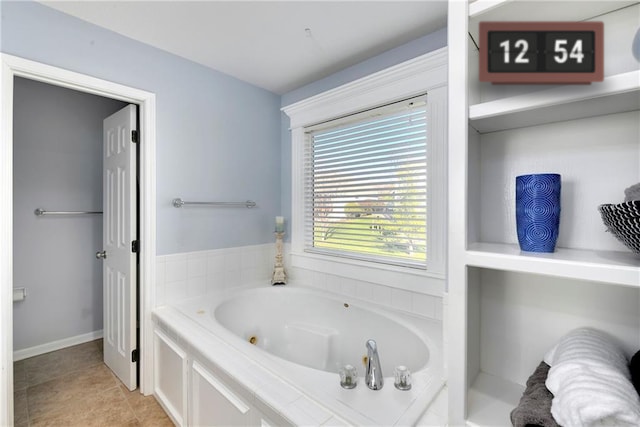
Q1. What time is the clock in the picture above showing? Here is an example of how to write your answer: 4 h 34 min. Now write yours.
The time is 12 h 54 min
